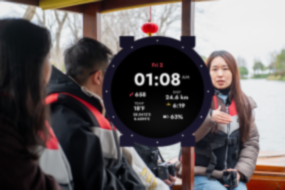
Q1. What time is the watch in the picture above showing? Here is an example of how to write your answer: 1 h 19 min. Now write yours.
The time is 1 h 08 min
